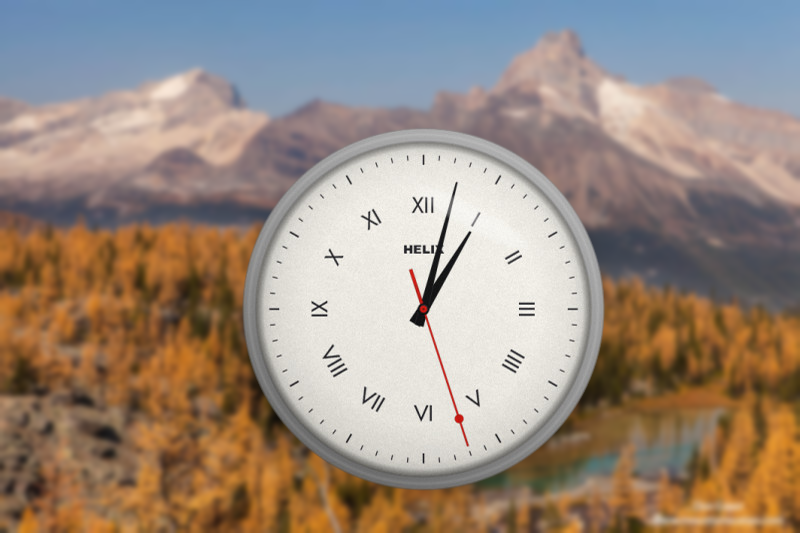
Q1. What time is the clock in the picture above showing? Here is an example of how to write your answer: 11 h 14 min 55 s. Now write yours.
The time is 1 h 02 min 27 s
